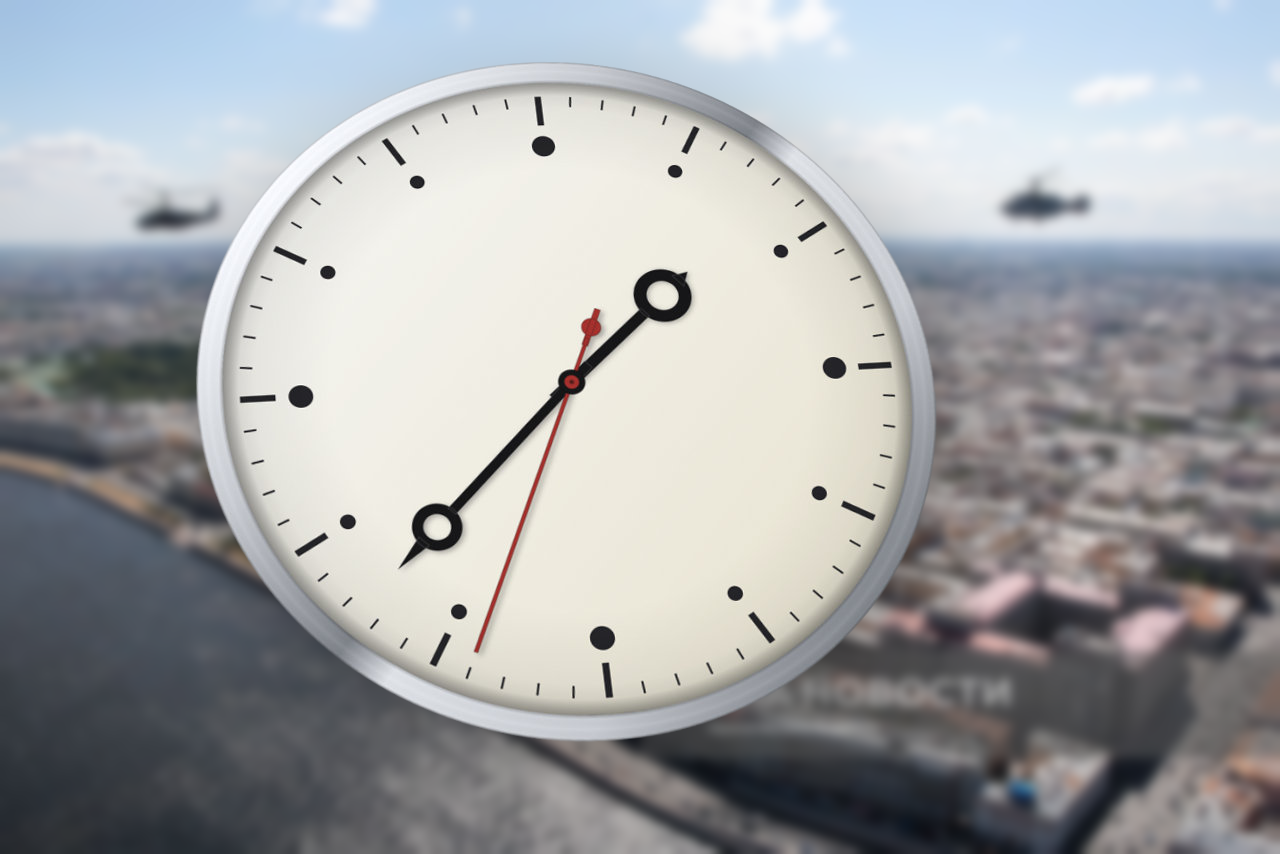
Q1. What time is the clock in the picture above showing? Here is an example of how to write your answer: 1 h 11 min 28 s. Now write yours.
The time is 1 h 37 min 34 s
